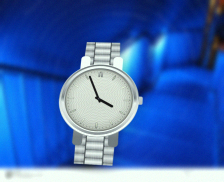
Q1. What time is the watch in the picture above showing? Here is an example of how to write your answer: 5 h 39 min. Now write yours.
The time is 3 h 56 min
